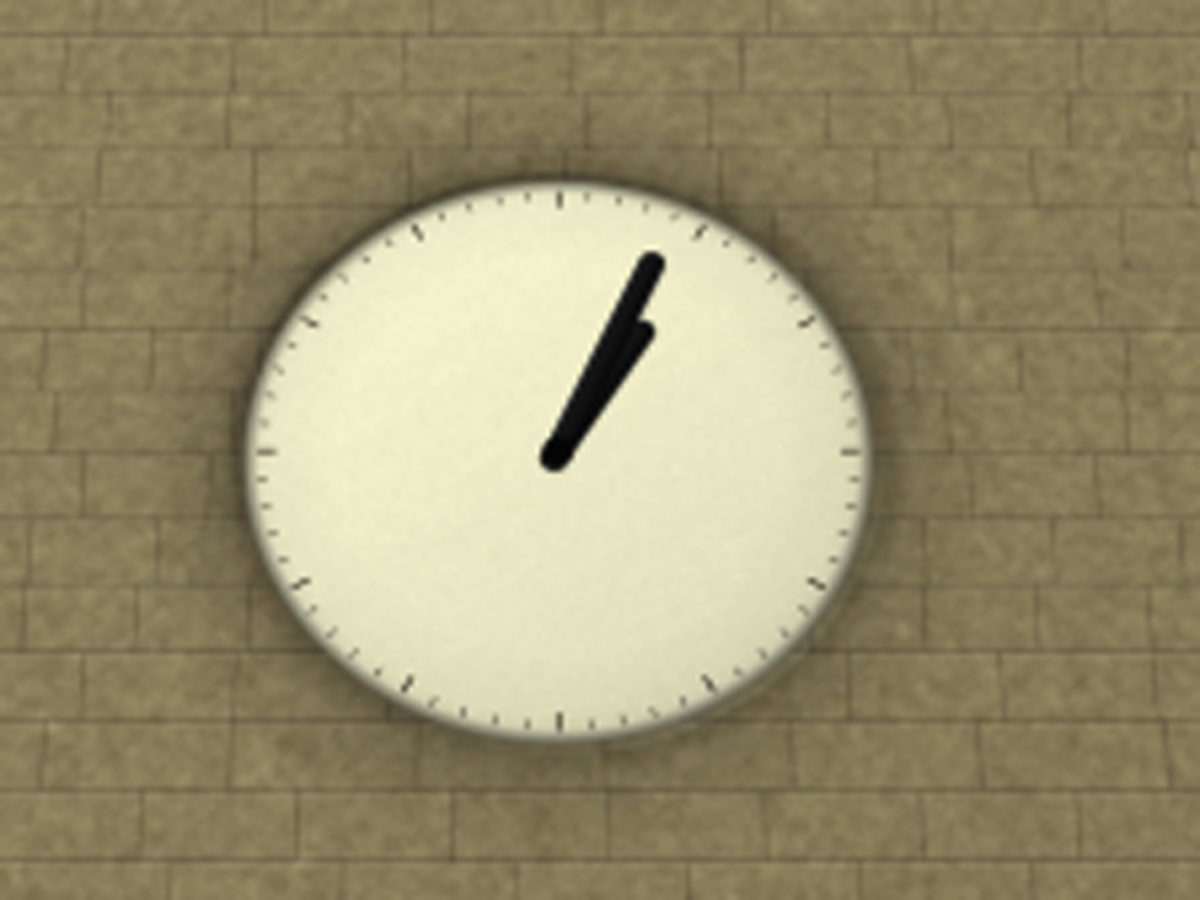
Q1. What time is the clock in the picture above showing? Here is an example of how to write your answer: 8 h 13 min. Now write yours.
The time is 1 h 04 min
